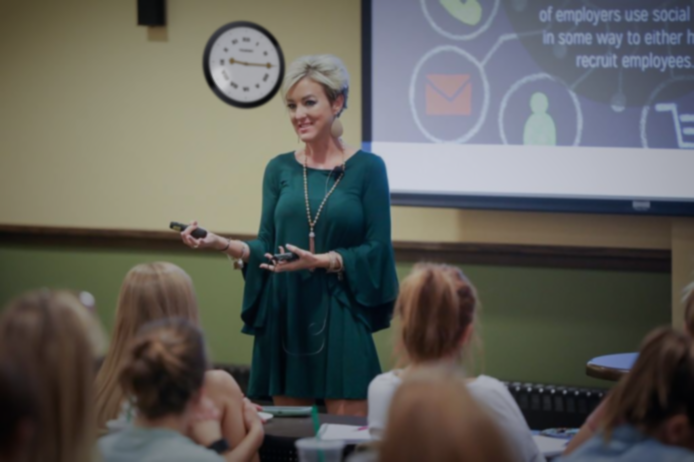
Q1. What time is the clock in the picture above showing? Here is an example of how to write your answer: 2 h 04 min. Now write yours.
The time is 9 h 15 min
